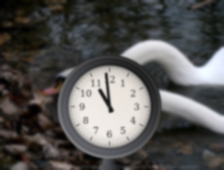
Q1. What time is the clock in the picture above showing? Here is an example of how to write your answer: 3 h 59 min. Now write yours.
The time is 10 h 59 min
